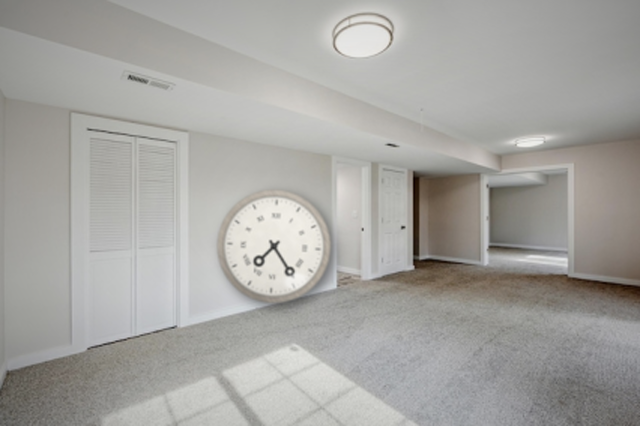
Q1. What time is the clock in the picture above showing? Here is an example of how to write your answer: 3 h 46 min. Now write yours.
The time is 7 h 24 min
